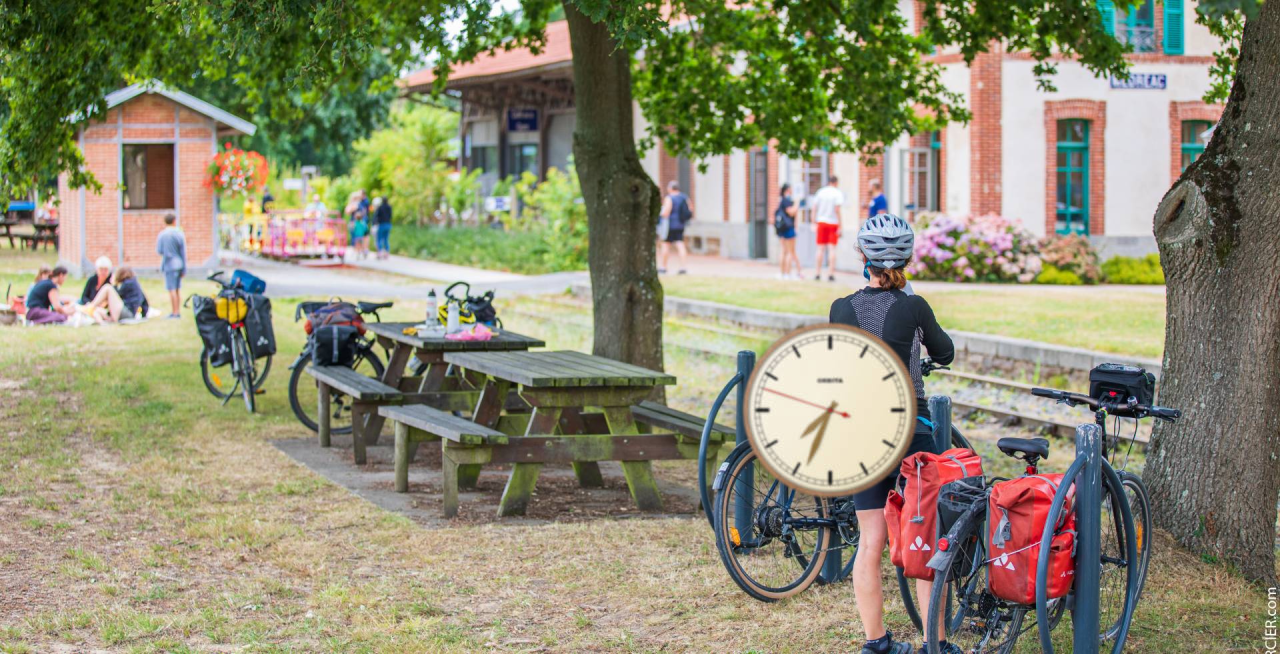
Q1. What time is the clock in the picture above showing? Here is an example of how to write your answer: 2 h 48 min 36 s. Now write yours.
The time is 7 h 33 min 48 s
